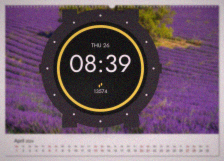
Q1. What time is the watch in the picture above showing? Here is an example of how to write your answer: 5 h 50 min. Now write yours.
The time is 8 h 39 min
